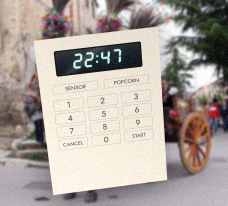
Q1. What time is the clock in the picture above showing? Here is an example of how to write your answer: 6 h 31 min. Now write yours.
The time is 22 h 47 min
